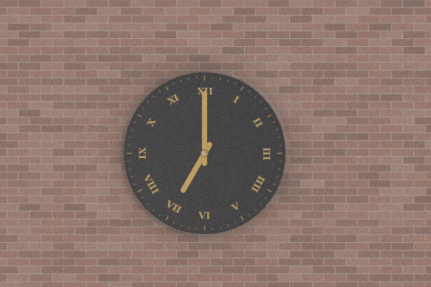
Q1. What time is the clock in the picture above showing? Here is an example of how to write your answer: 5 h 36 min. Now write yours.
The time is 7 h 00 min
